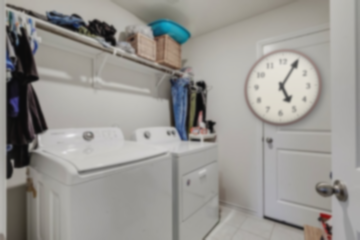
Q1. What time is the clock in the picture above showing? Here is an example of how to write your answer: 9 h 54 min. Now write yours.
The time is 5 h 05 min
